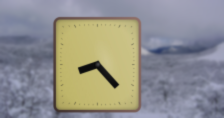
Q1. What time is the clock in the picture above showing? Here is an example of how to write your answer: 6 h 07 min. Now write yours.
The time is 8 h 23 min
